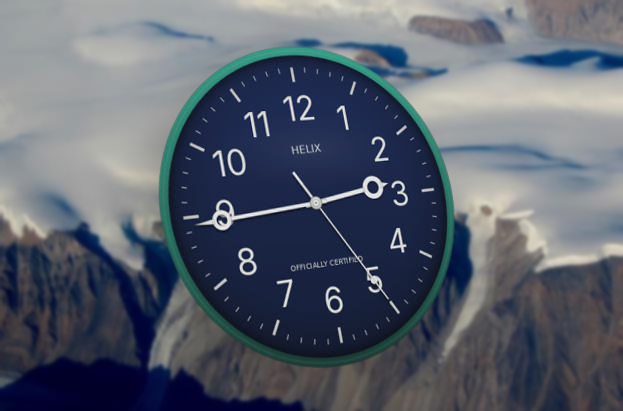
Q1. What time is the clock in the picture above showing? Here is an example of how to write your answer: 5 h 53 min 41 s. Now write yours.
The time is 2 h 44 min 25 s
